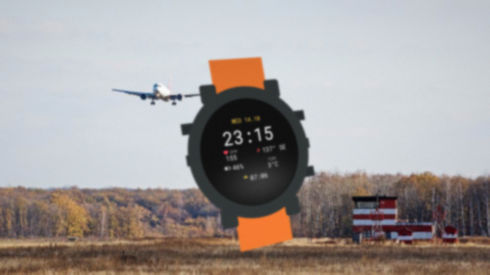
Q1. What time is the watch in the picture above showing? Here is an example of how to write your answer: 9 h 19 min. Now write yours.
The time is 23 h 15 min
